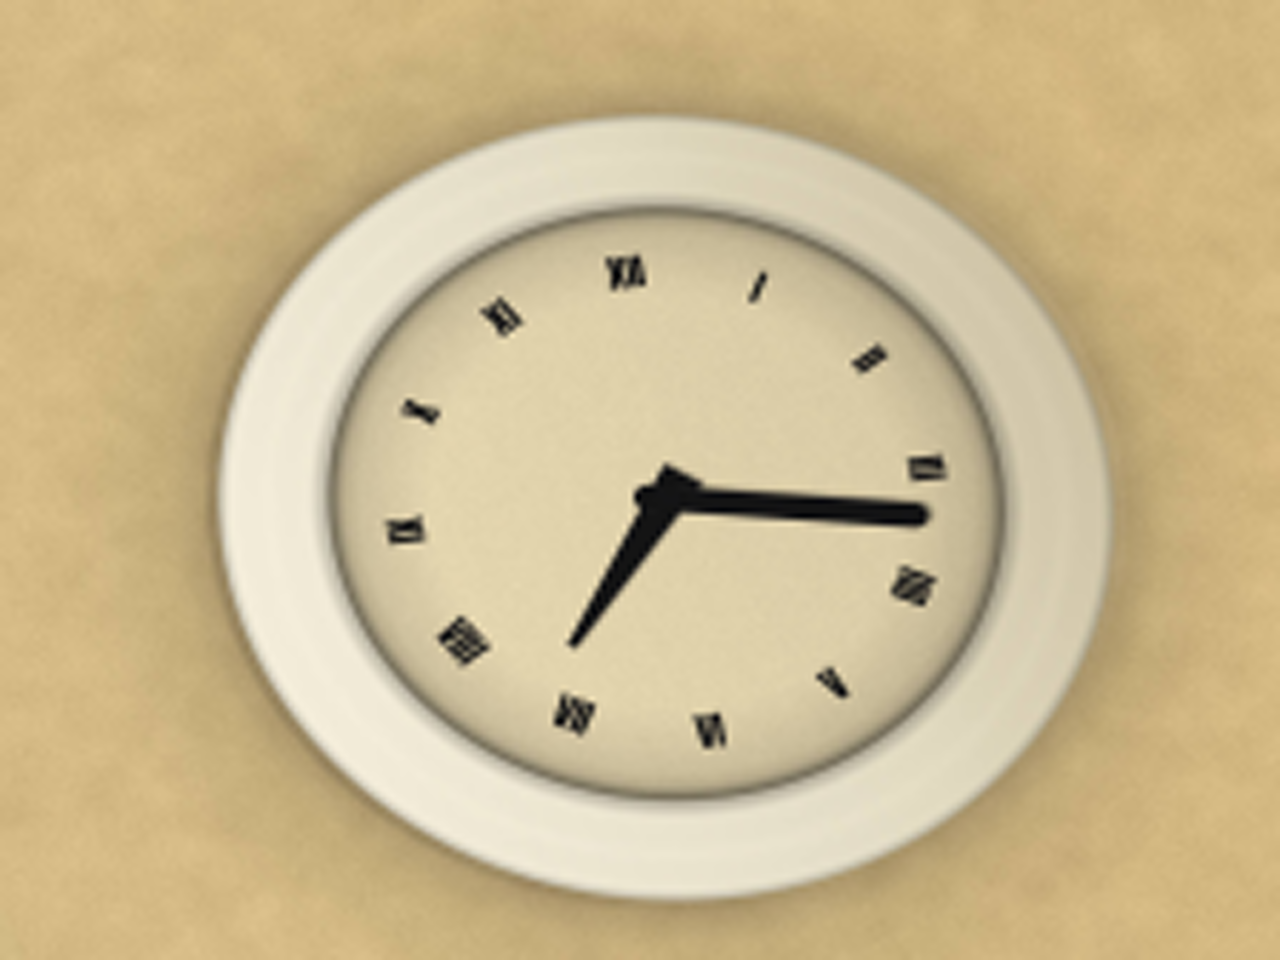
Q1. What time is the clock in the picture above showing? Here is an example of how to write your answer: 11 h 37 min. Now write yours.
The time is 7 h 17 min
